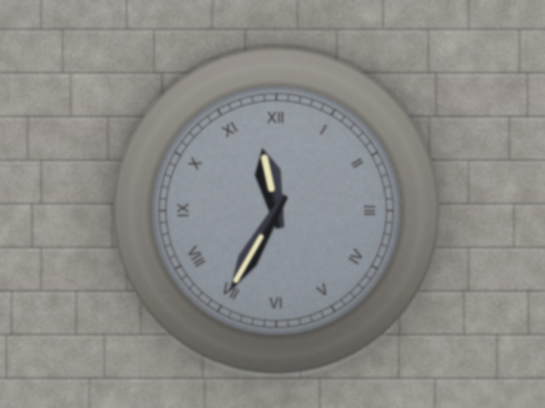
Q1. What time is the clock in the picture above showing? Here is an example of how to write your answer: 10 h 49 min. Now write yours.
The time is 11 h 35 min
